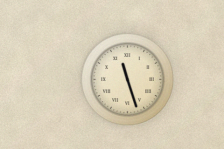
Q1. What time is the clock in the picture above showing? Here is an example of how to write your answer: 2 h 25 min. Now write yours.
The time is 11 h 27 min
